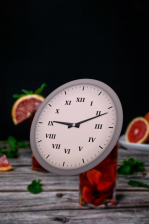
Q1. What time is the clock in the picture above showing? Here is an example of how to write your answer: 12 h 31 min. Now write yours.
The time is 9 h 11 min
